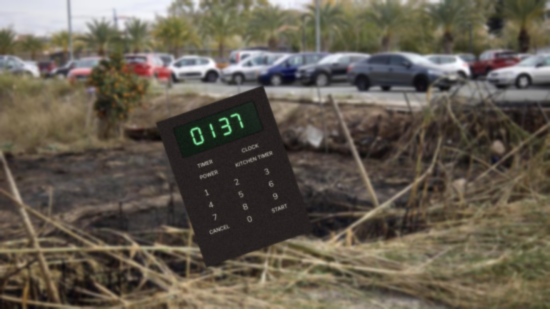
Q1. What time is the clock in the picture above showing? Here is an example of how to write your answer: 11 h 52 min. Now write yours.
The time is 1 h 37 min
